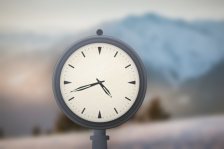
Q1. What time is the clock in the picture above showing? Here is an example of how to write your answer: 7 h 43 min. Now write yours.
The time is 4 h 42 min
